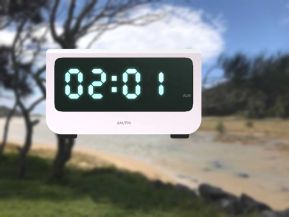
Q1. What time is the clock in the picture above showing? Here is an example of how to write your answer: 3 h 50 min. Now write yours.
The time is 2 h 01 min
